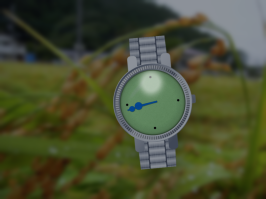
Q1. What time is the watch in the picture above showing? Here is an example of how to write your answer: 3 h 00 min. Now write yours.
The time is 8 h 43 min
